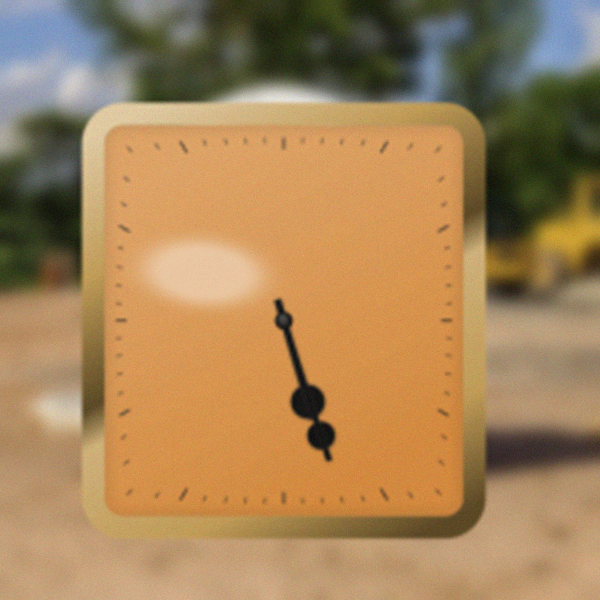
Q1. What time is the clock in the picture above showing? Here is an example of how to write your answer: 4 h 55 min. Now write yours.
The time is 5 h 27 min
